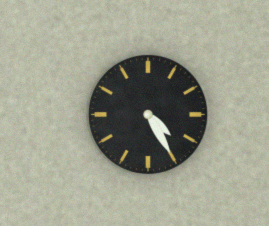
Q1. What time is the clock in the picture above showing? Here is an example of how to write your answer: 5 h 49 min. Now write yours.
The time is 4 h 25 min
